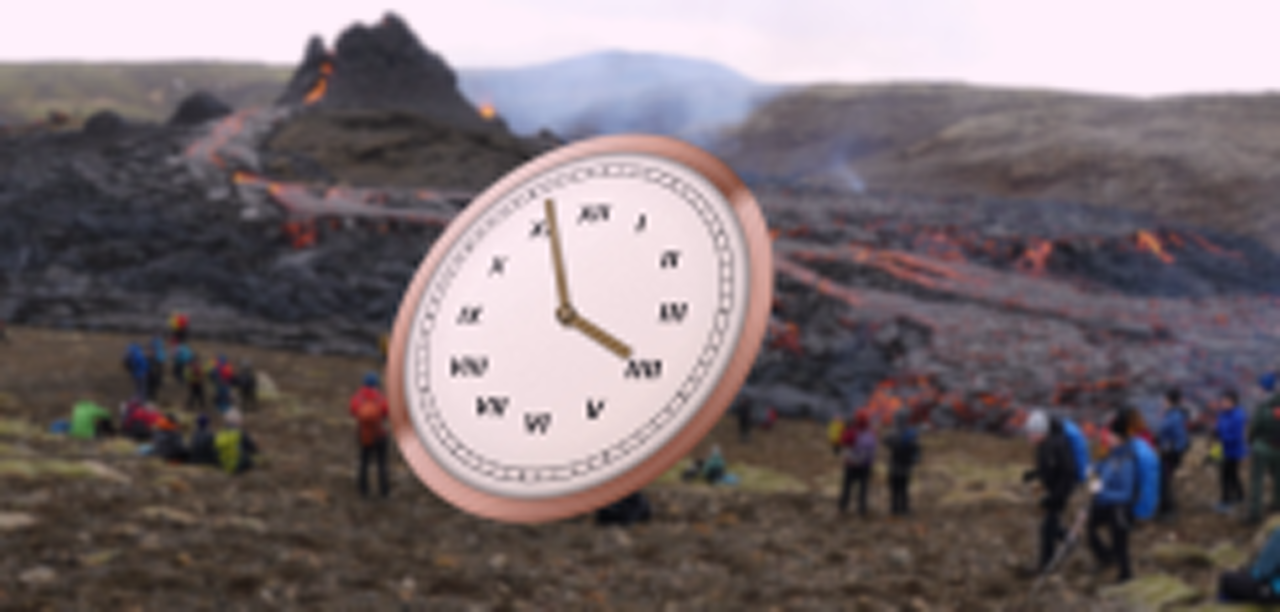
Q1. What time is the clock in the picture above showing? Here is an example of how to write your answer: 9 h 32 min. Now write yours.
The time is 3 h 56 min
